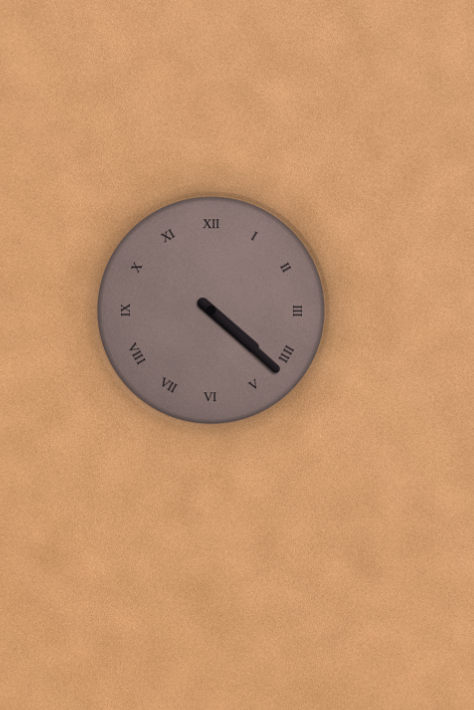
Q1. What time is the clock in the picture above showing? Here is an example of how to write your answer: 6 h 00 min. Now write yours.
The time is 4 h 22 min
